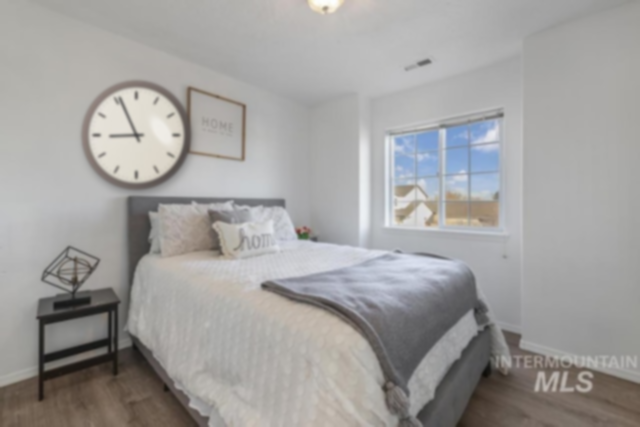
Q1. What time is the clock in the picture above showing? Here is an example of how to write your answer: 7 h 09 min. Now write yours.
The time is 8 h 56 min
